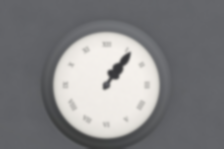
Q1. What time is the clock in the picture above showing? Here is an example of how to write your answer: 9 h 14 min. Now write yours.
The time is 1 h 06 min
